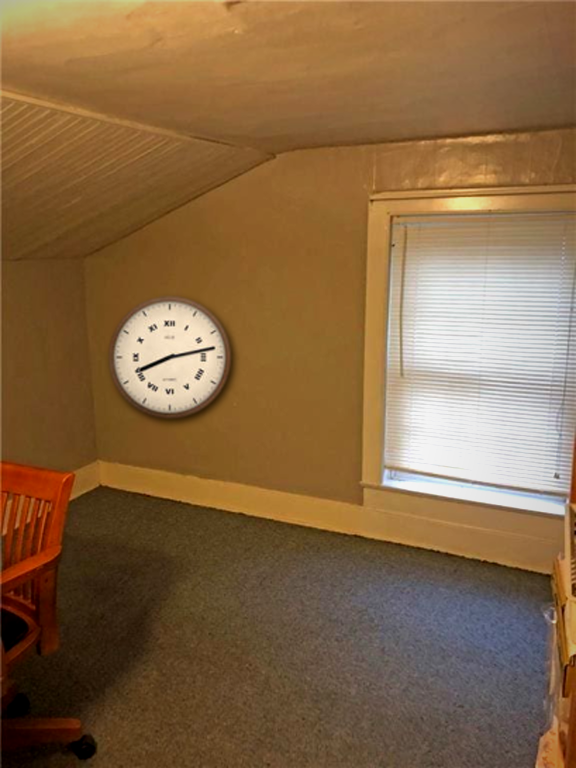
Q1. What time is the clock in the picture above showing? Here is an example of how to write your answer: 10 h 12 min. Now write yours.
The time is 8 h 13 min
